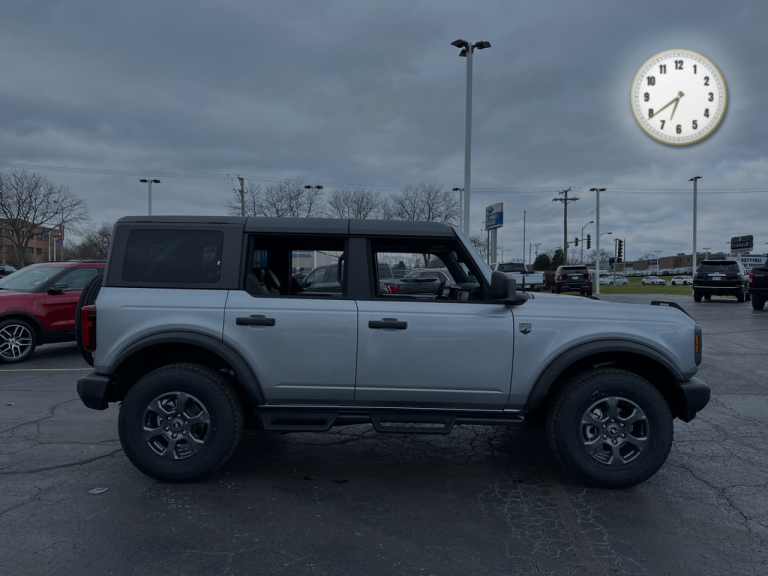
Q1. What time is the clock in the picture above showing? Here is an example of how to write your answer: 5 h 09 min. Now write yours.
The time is 6 h 39 min
